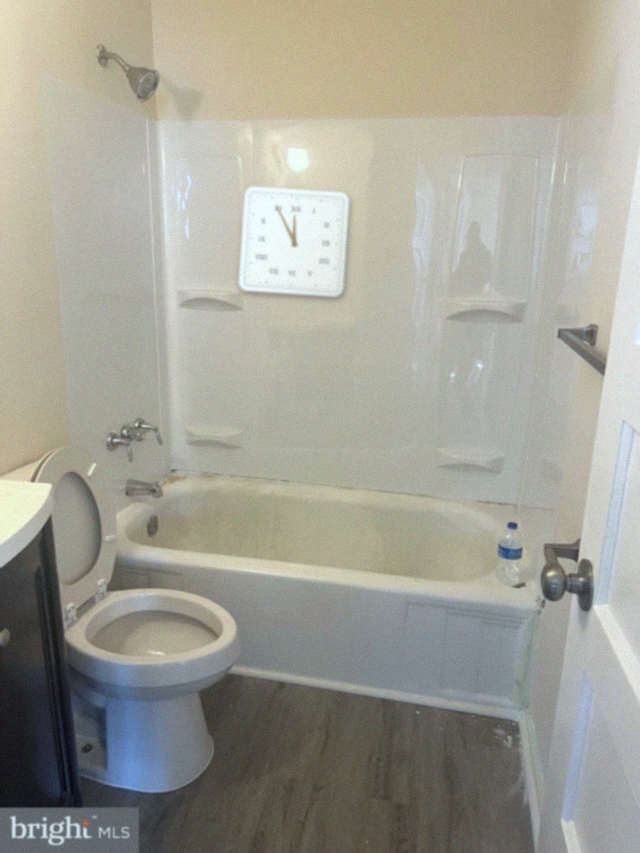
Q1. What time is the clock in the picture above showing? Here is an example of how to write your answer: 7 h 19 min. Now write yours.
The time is 11 h 55 min
